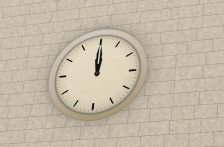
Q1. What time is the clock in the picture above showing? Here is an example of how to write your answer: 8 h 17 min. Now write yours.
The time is 12 h 00 min
